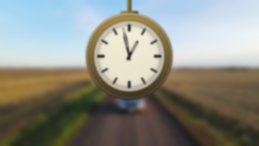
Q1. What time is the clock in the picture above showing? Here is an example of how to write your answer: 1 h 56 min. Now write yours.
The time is 12 h 58 min
